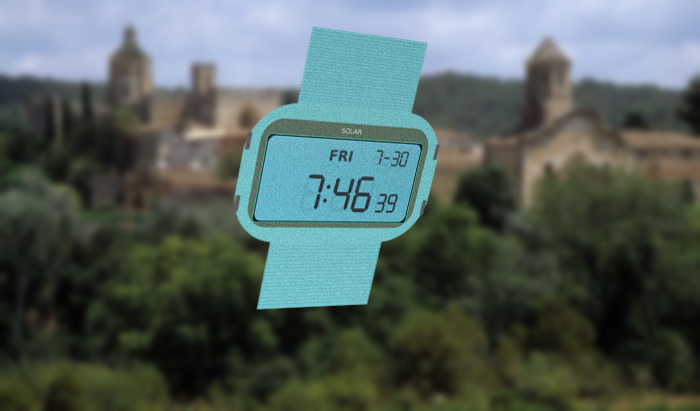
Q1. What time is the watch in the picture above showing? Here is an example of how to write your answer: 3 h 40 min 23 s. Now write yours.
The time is 7 h 46 min 39 s
